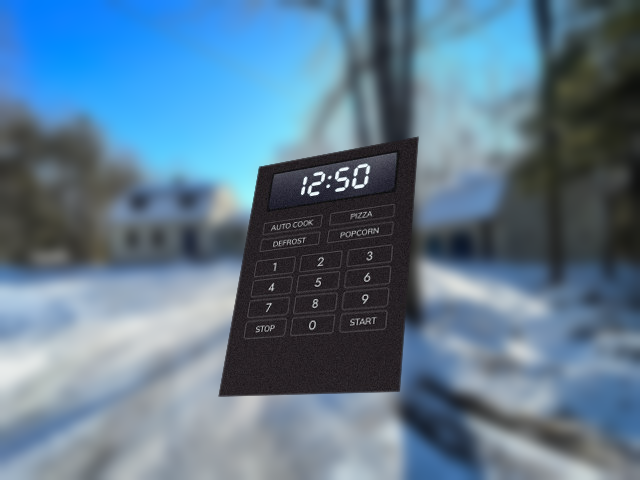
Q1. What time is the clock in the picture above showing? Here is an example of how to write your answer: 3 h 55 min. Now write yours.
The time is 12 h 50 min
